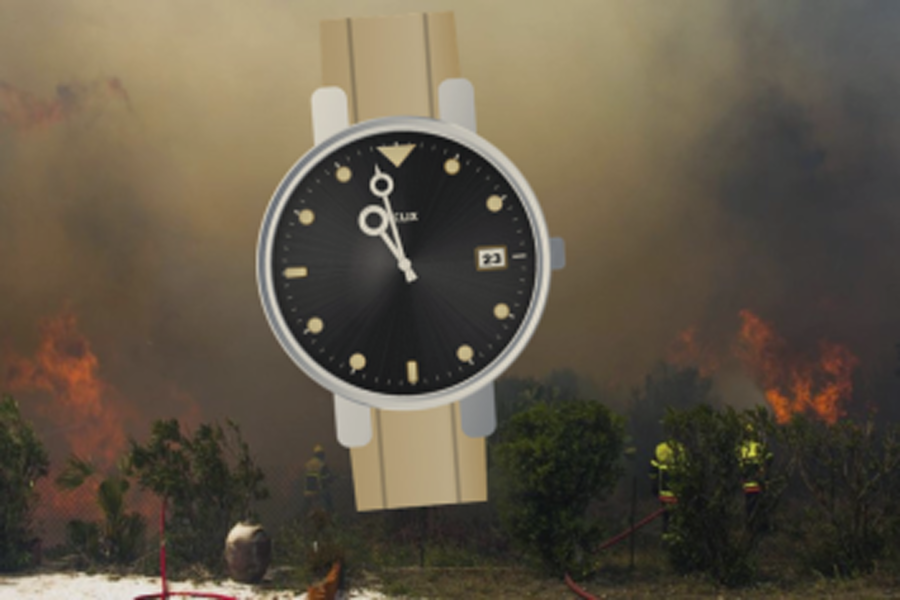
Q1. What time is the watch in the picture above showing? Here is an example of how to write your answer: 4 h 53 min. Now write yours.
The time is 10 h 58 min
